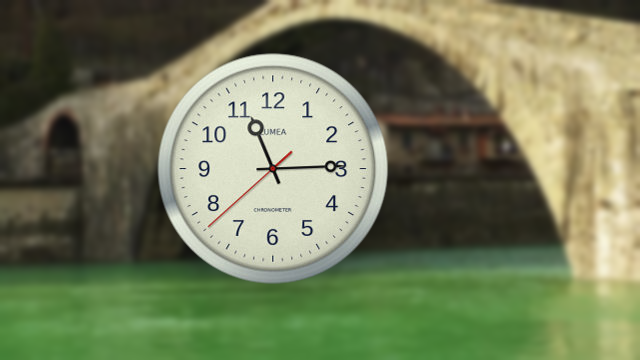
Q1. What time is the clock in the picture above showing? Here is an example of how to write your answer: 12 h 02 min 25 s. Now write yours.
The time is 11 h 14 min 38 s
